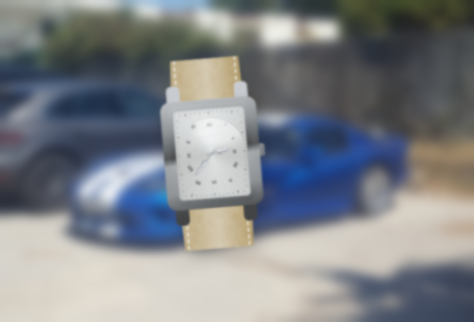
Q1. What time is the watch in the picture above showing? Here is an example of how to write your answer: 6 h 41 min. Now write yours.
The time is 2 h 37 min
